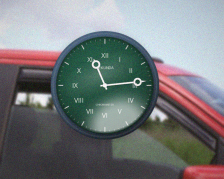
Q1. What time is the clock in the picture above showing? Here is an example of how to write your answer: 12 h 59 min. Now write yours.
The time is 11 h 14 min
